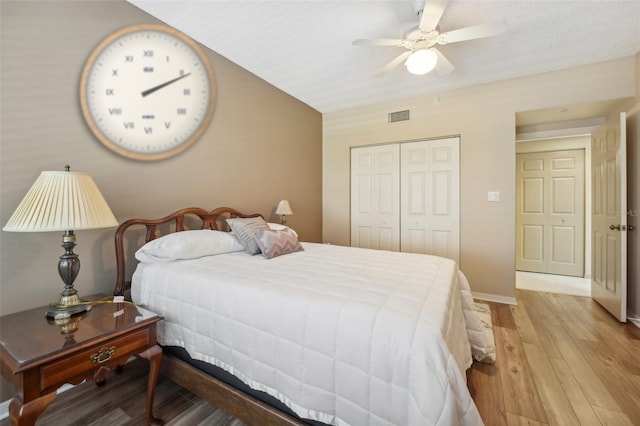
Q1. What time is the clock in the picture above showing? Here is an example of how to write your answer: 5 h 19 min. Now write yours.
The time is 2 h 11 min
